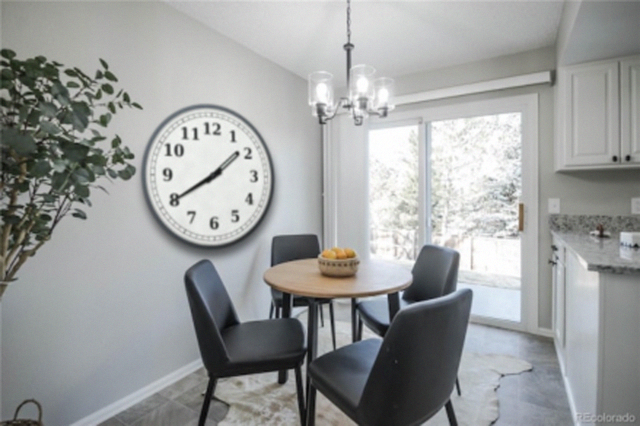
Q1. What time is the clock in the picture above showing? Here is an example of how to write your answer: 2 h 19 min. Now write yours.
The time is 1 h 40 min
